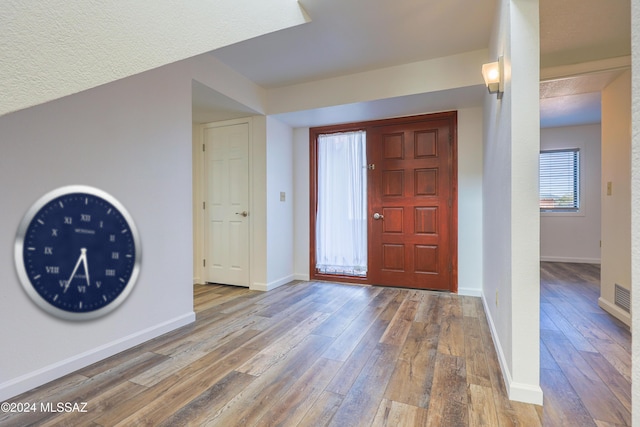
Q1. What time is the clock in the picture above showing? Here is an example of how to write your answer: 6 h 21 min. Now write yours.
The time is 5 h 34 min
